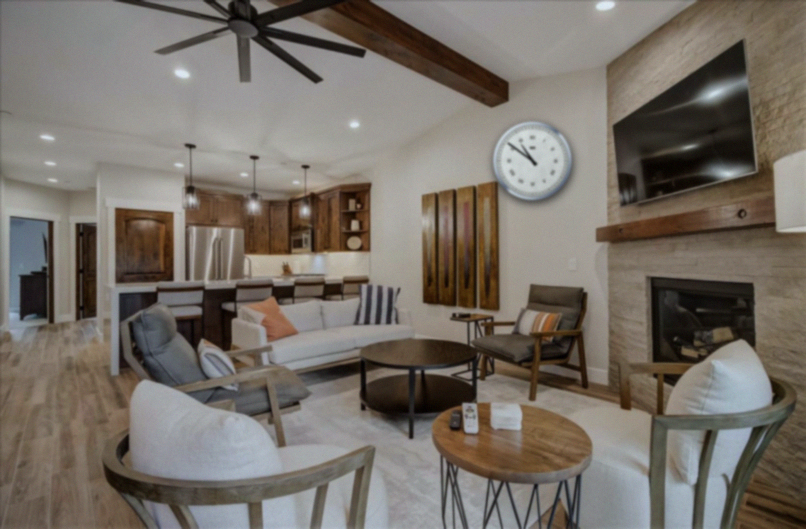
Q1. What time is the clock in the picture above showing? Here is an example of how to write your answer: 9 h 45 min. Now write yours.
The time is 10 h 51 min
